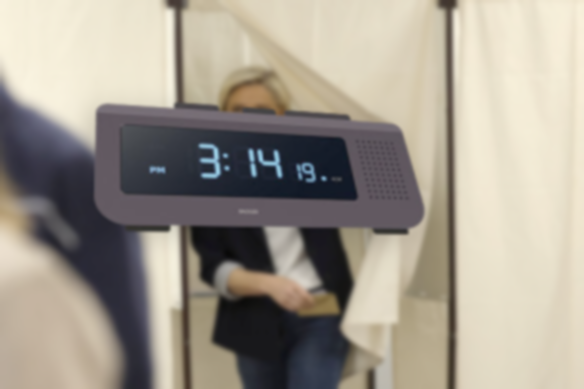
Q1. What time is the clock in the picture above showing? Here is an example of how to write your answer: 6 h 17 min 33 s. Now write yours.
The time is 3 h 14 min 19 s
